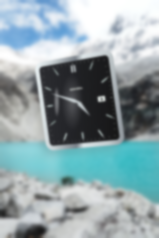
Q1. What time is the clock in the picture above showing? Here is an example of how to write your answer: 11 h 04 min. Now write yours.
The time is 4 h 49 min
